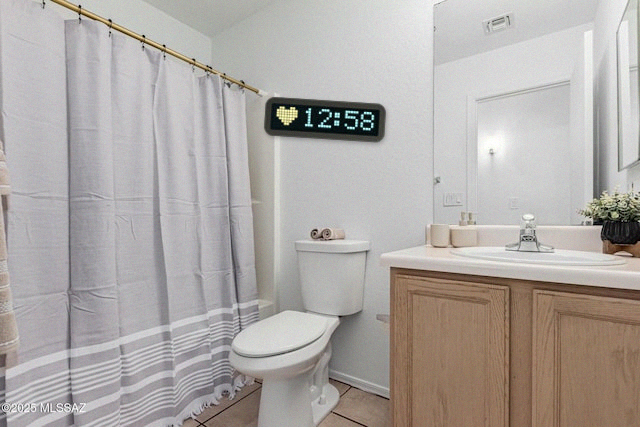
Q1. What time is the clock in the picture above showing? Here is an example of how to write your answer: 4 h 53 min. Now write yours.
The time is 12 h 58 min
